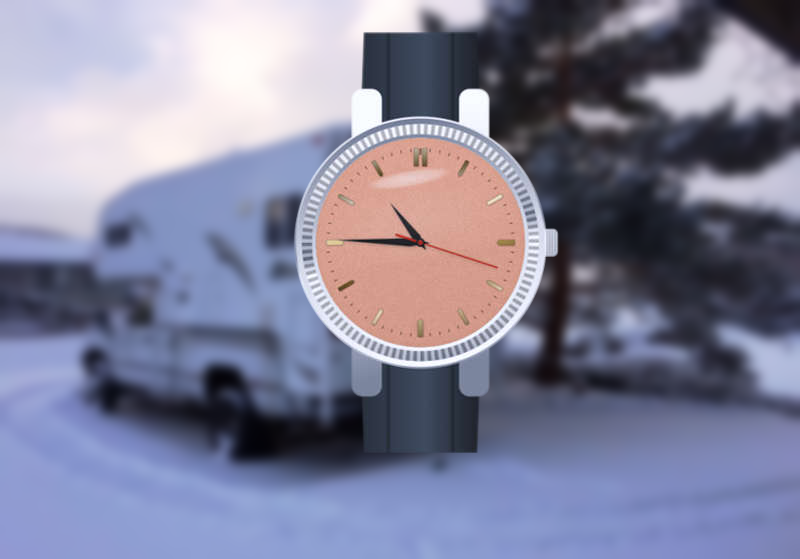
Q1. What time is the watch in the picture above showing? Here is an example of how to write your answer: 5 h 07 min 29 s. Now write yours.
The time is 10 h 45 min 18 s
